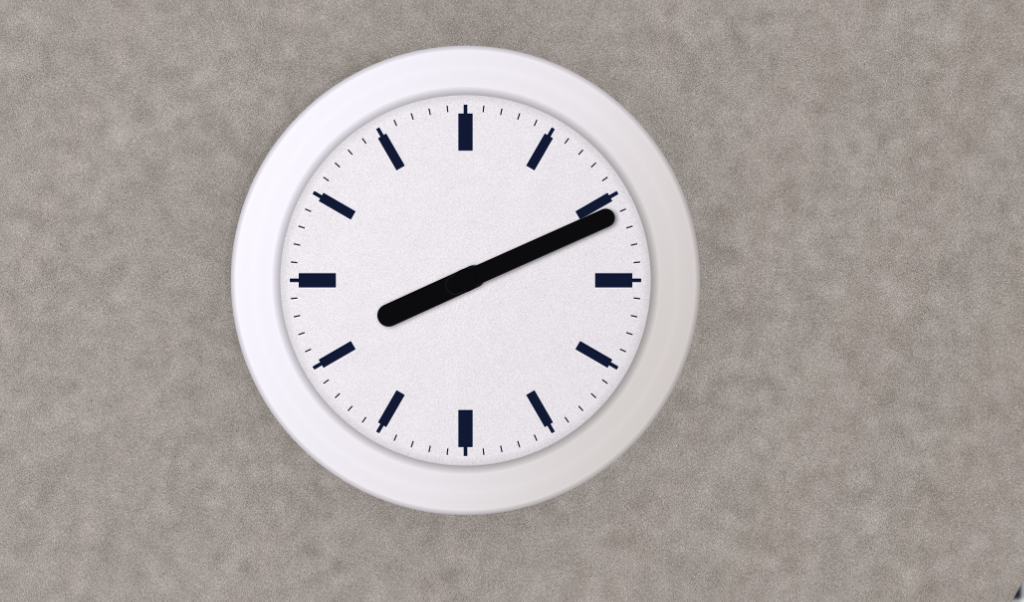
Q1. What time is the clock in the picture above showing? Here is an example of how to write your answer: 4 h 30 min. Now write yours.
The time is 8 h 11 min
